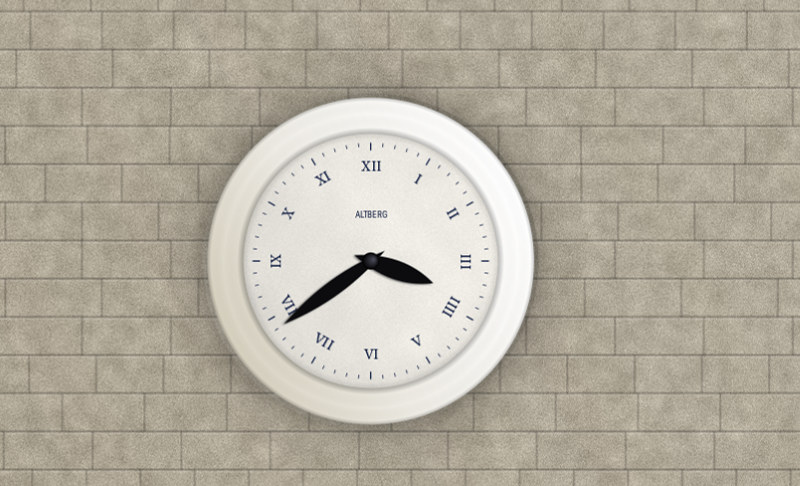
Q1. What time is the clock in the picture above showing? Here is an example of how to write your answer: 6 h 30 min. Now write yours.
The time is 3 h 39 min
